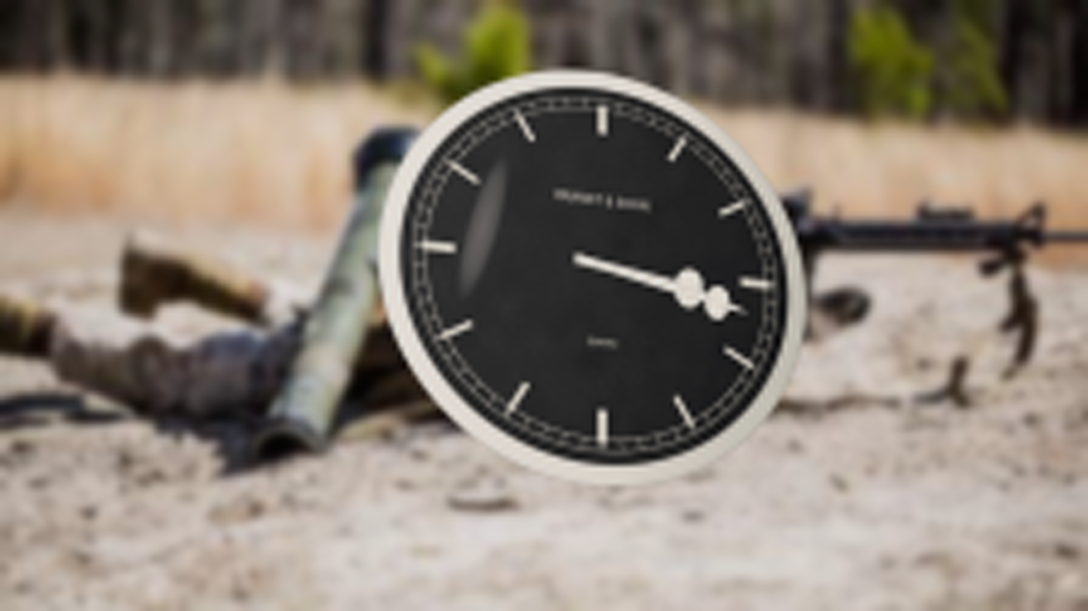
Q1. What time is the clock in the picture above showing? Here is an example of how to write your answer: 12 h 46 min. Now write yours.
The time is 3 h 17 min
